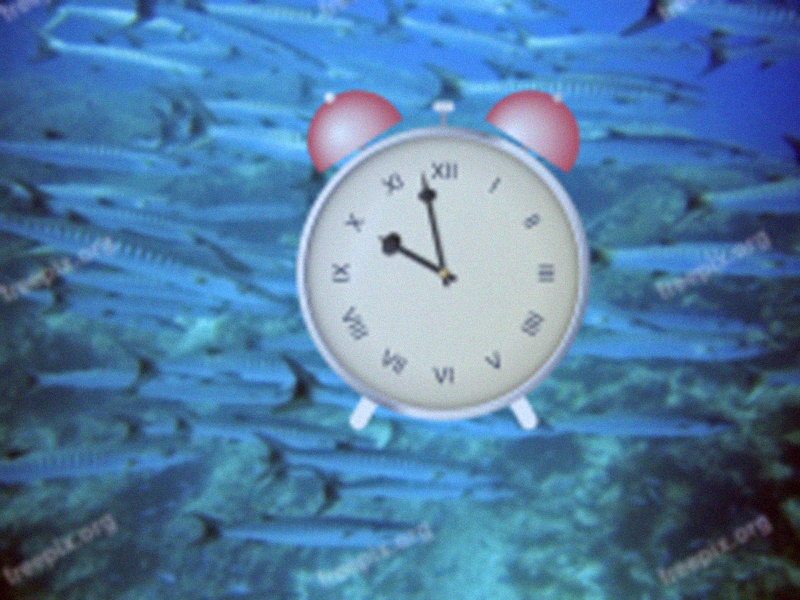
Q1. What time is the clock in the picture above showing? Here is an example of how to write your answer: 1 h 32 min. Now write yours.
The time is 9 h 58 min
